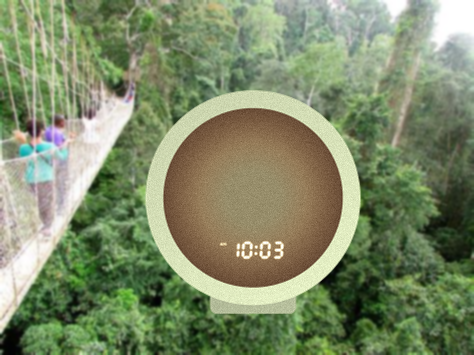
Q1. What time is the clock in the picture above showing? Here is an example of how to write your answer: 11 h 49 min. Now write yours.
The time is 10 h 03 min
